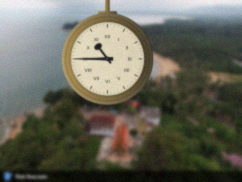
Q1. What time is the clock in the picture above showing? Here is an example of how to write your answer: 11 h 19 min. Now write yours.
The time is 10 h 45 min
